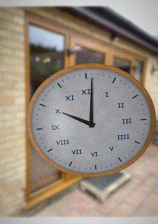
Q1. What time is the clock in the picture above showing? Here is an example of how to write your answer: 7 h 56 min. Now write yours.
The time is 10 h 01 min
